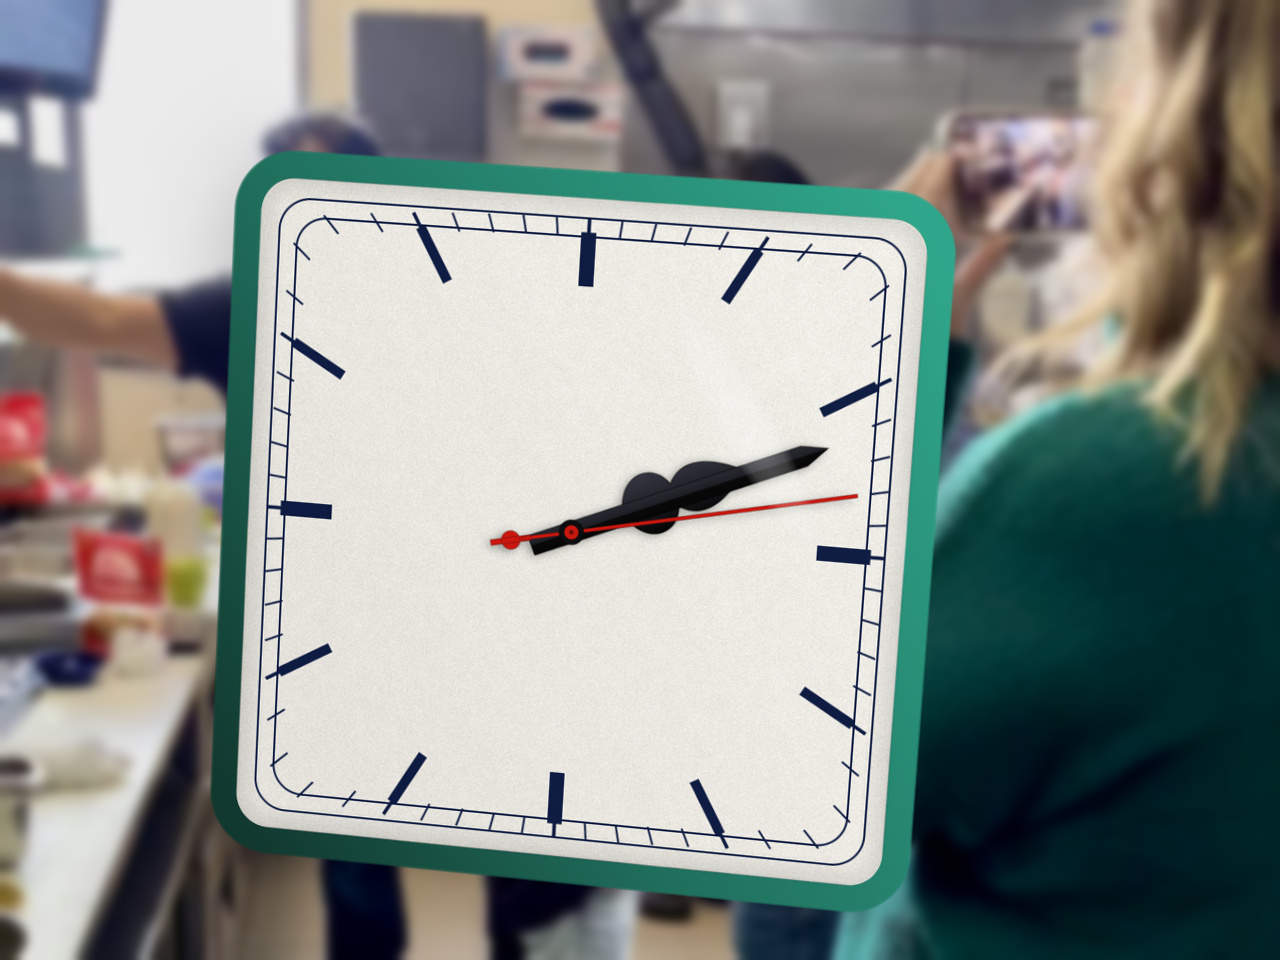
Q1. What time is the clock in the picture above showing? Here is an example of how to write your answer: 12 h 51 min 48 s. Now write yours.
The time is 2 h 11 min 13 s
